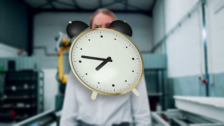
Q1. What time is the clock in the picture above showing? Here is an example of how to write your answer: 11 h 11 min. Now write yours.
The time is 7 h 47 min
